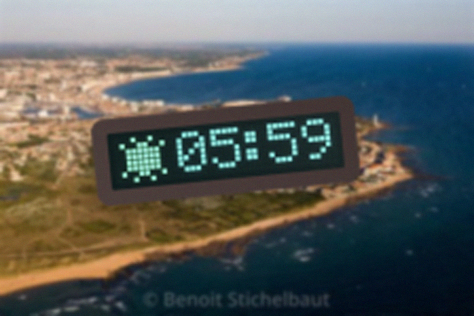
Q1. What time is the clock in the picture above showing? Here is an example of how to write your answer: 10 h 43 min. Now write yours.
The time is 5 h 59 min
